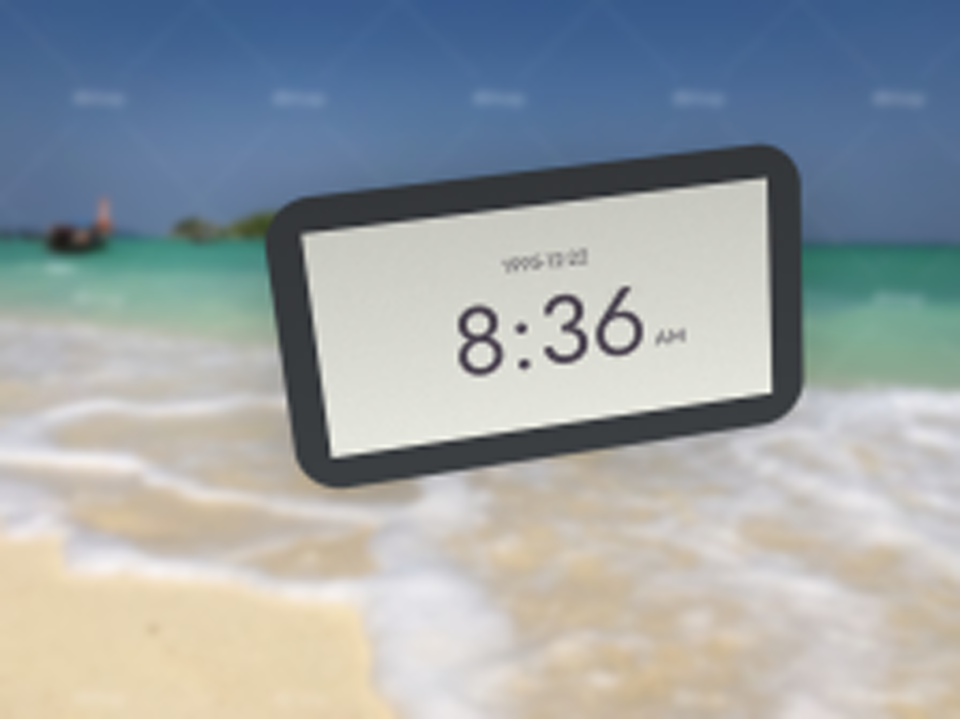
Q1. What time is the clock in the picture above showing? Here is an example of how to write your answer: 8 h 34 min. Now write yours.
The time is 8 h 36 min
